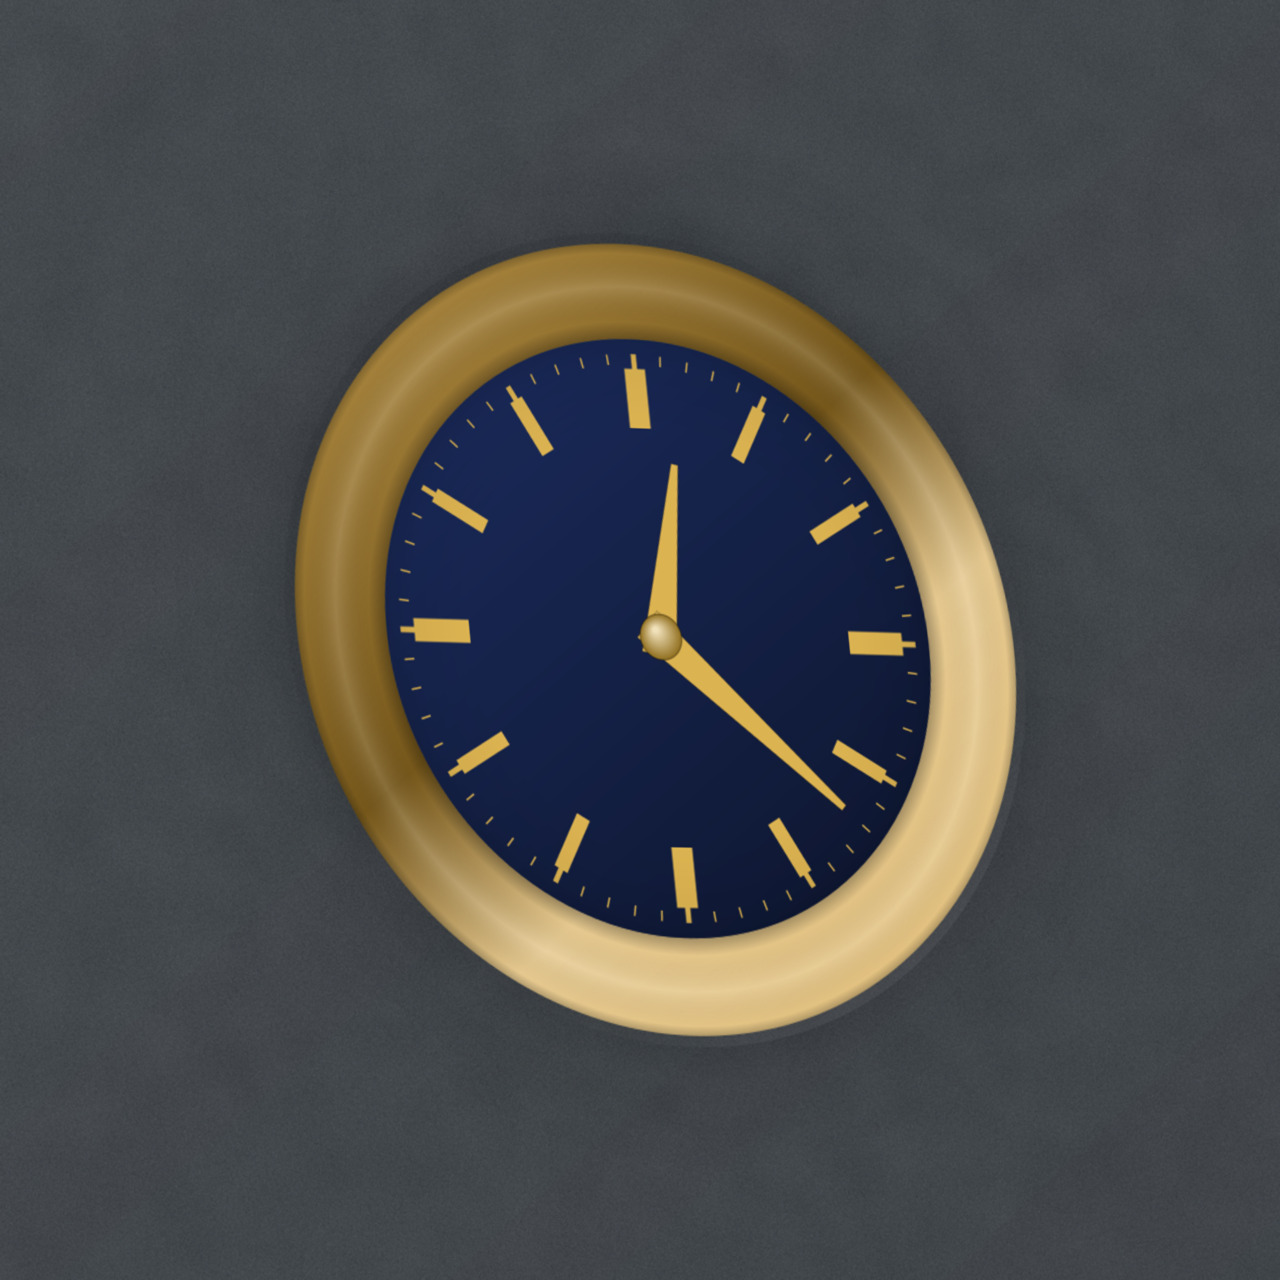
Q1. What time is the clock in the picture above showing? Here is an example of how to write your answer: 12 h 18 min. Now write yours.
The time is 12 h 22 min
